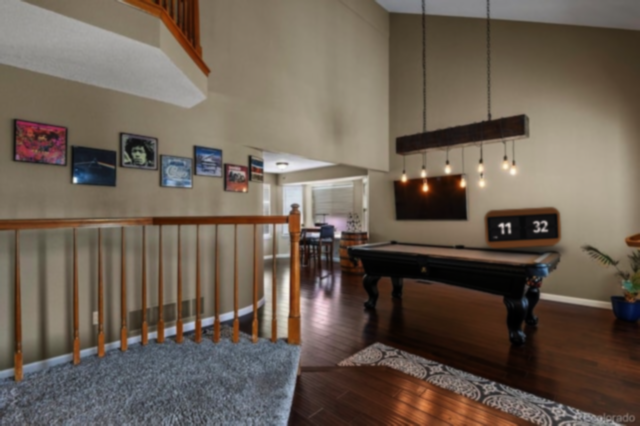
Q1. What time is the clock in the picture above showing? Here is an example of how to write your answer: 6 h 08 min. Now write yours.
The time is 11 h 32 min
